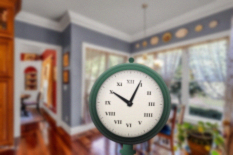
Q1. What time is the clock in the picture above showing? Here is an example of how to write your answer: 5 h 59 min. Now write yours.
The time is 10 h 04 min
